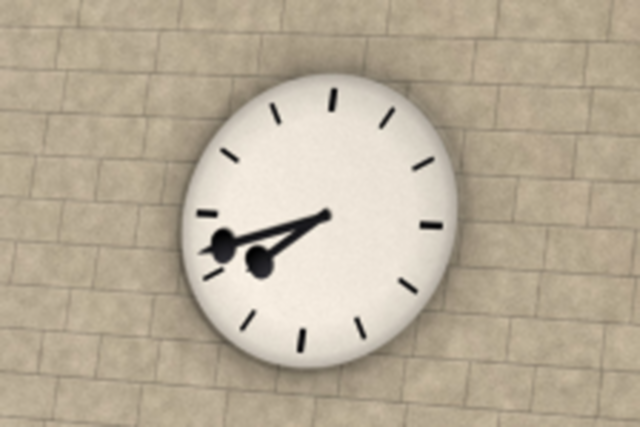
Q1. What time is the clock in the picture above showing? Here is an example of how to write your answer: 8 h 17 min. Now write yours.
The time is 7 h 42 min
